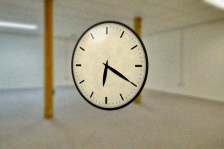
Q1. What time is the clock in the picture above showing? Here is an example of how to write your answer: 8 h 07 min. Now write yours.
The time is 6 h 20 min
